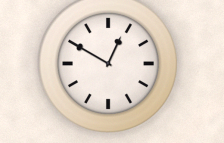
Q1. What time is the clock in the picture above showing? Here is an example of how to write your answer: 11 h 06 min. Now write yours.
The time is 12 h 50 min
